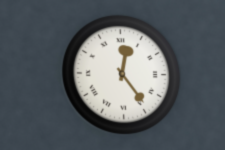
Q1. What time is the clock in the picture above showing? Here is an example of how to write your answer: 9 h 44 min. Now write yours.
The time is 12 h 24 min
